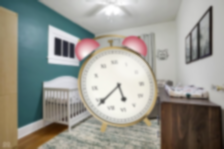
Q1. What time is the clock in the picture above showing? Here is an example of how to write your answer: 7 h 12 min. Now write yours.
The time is 5 h 39 min
